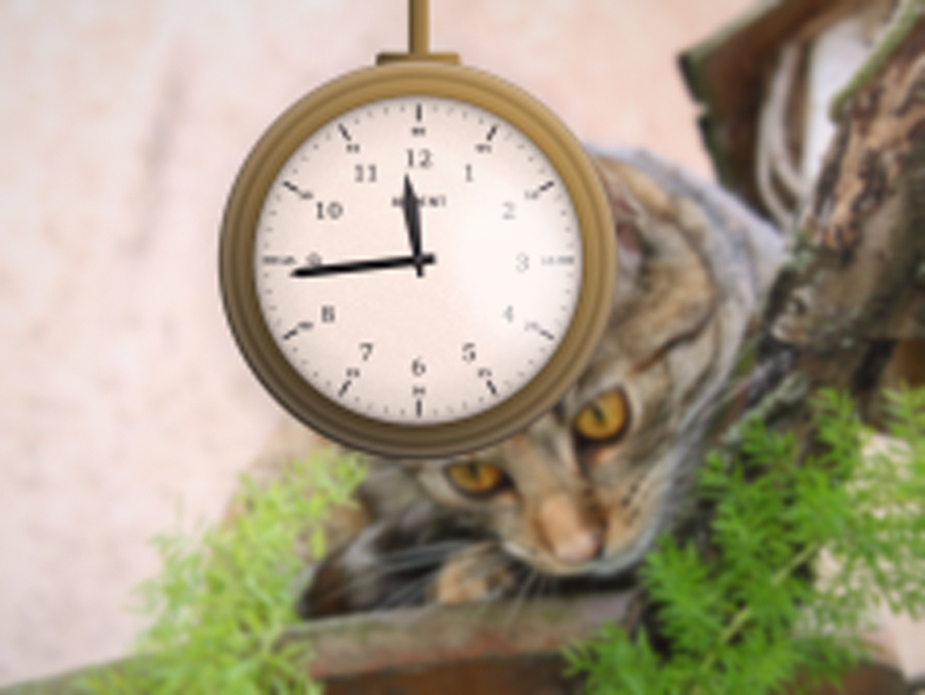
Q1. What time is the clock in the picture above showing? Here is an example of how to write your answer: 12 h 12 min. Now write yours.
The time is 11 h 44 min
